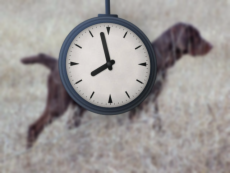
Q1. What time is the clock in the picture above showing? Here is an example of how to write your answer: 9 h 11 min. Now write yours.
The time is 7 h 58 min
